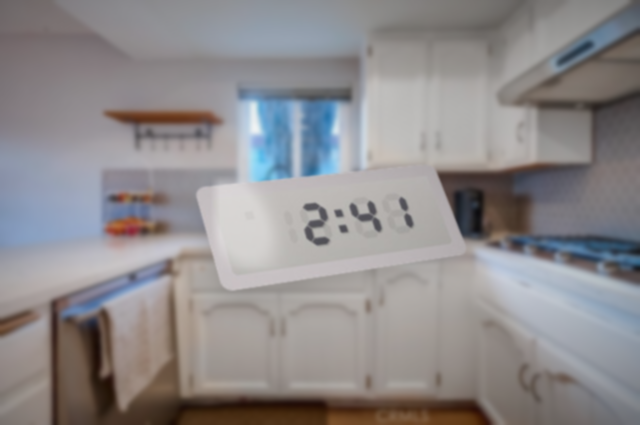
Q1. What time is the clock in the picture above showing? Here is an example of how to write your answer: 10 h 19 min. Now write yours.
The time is 2 h 41 min
